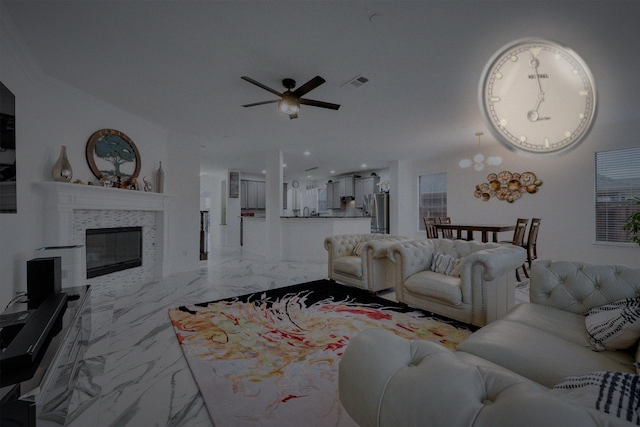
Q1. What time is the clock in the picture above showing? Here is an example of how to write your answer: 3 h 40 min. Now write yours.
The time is 6 h 59 min
